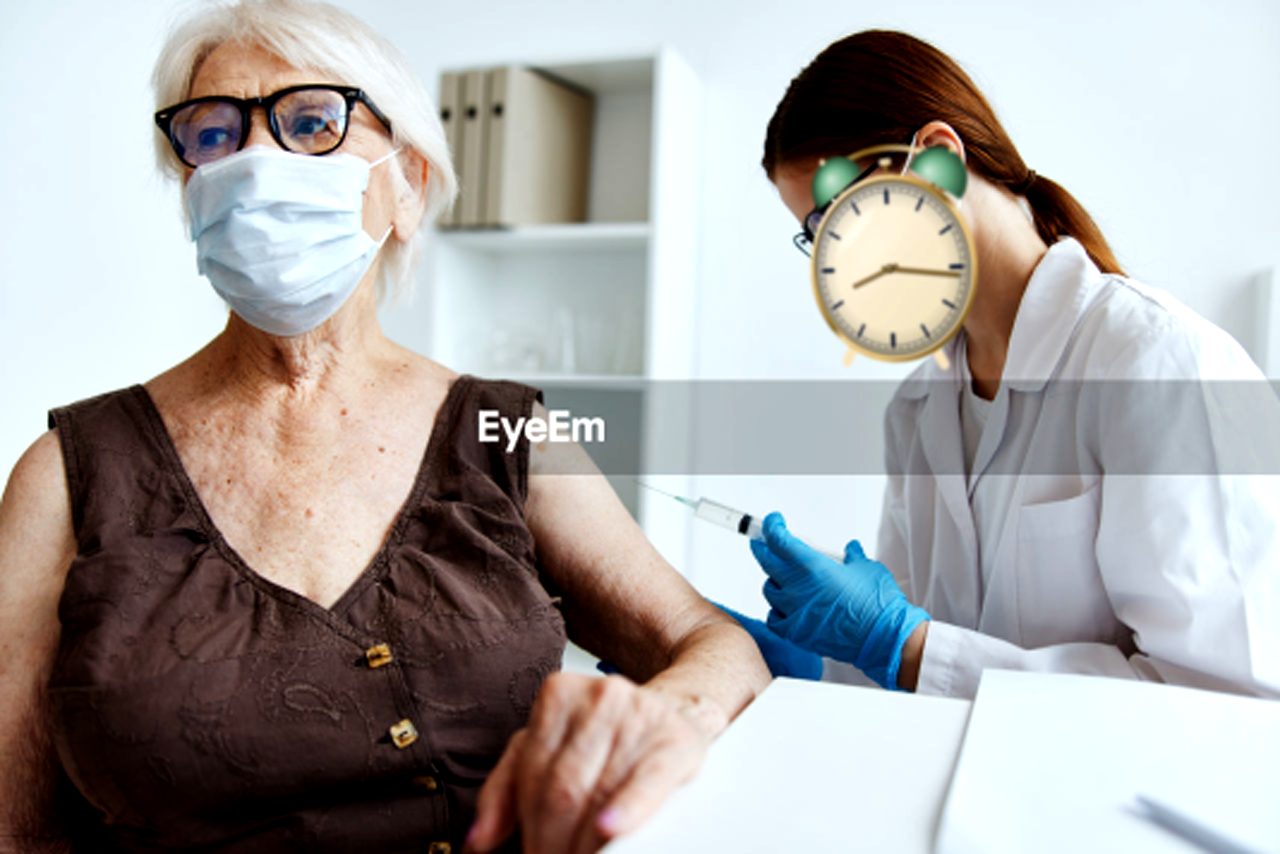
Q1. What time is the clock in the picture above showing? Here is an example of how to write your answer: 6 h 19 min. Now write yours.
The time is 8 h 16 min
